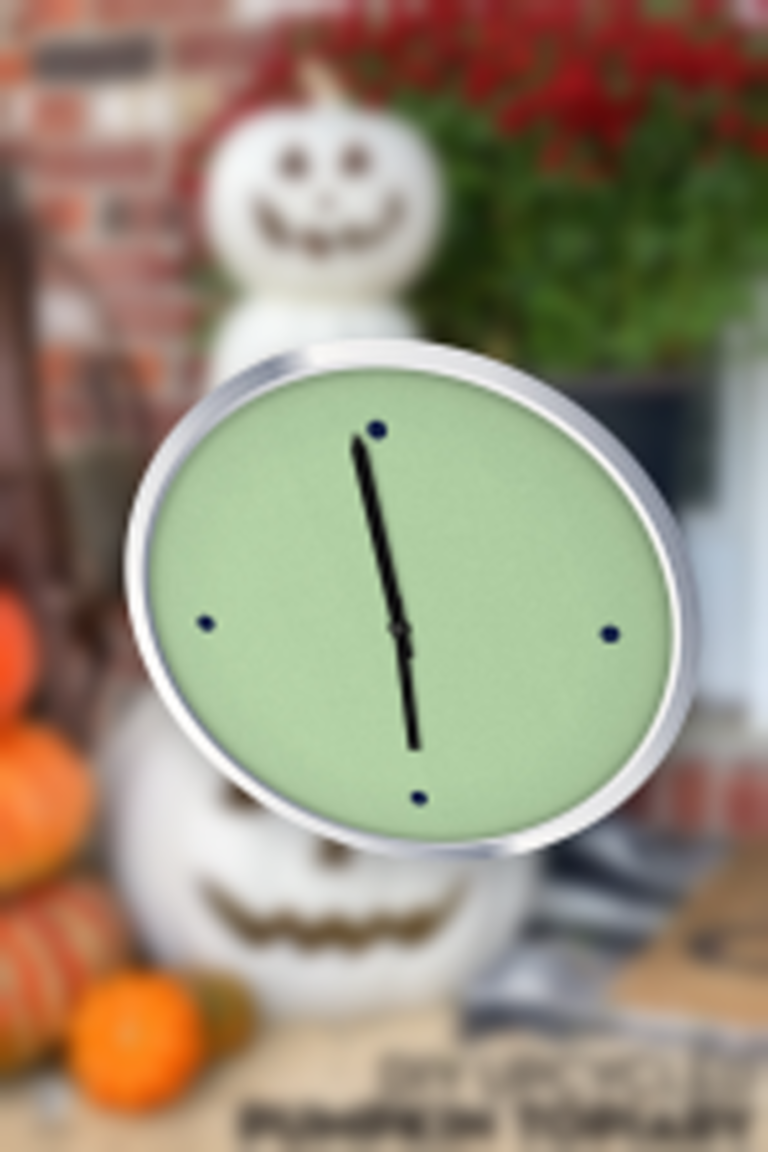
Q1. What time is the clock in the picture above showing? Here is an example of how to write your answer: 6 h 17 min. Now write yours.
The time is 5 h 59 min
